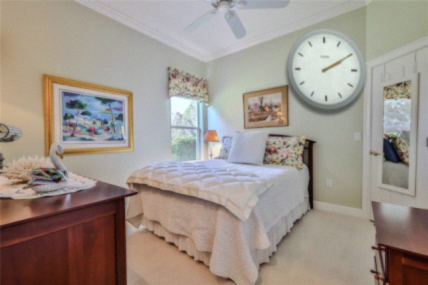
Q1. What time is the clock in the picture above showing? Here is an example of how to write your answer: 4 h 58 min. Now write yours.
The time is 2 h 10 min
